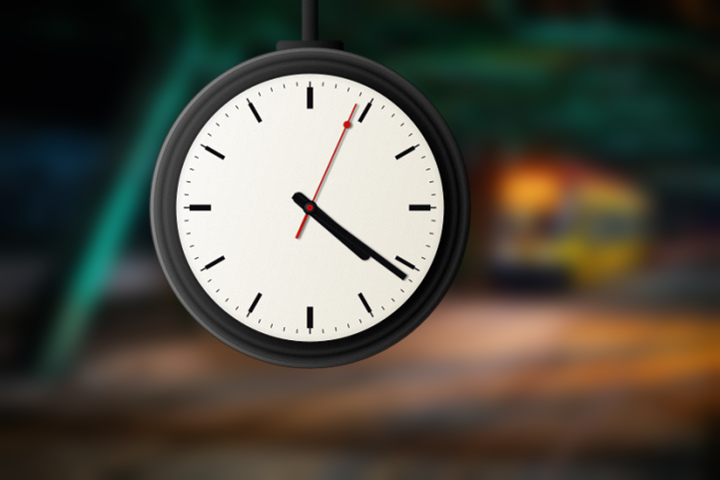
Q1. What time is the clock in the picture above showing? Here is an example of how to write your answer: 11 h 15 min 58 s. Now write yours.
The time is 4 h 21 min 04 s
